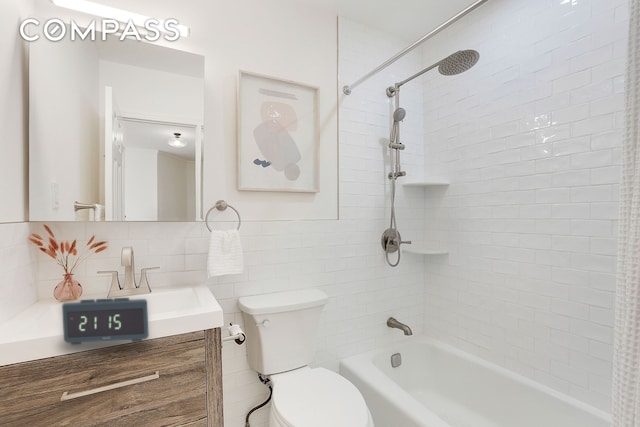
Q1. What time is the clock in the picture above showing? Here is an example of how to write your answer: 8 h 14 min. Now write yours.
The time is 21 h 15 min
